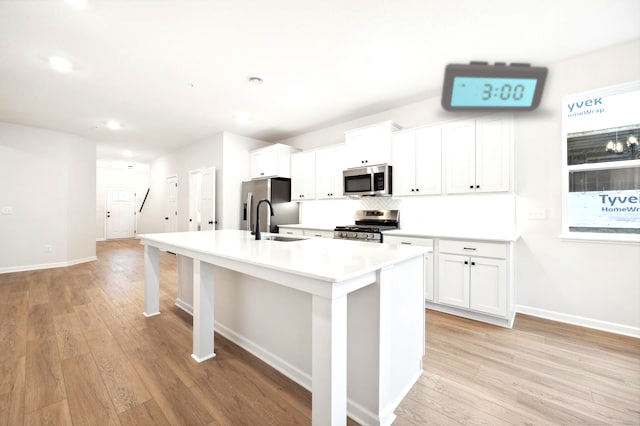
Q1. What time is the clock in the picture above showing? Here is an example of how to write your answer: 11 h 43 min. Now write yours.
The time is 3 h 00 min
